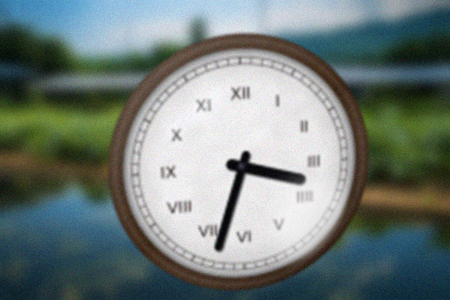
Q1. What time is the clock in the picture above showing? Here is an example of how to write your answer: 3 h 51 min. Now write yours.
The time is 3 h 33 min
